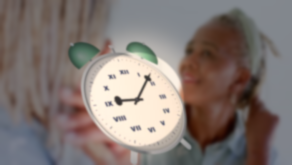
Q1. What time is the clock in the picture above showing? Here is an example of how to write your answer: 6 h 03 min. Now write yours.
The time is 9 h 08 min
